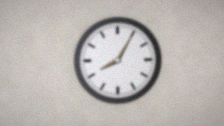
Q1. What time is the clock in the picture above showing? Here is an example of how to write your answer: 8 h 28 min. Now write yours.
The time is 8 h 05 min
